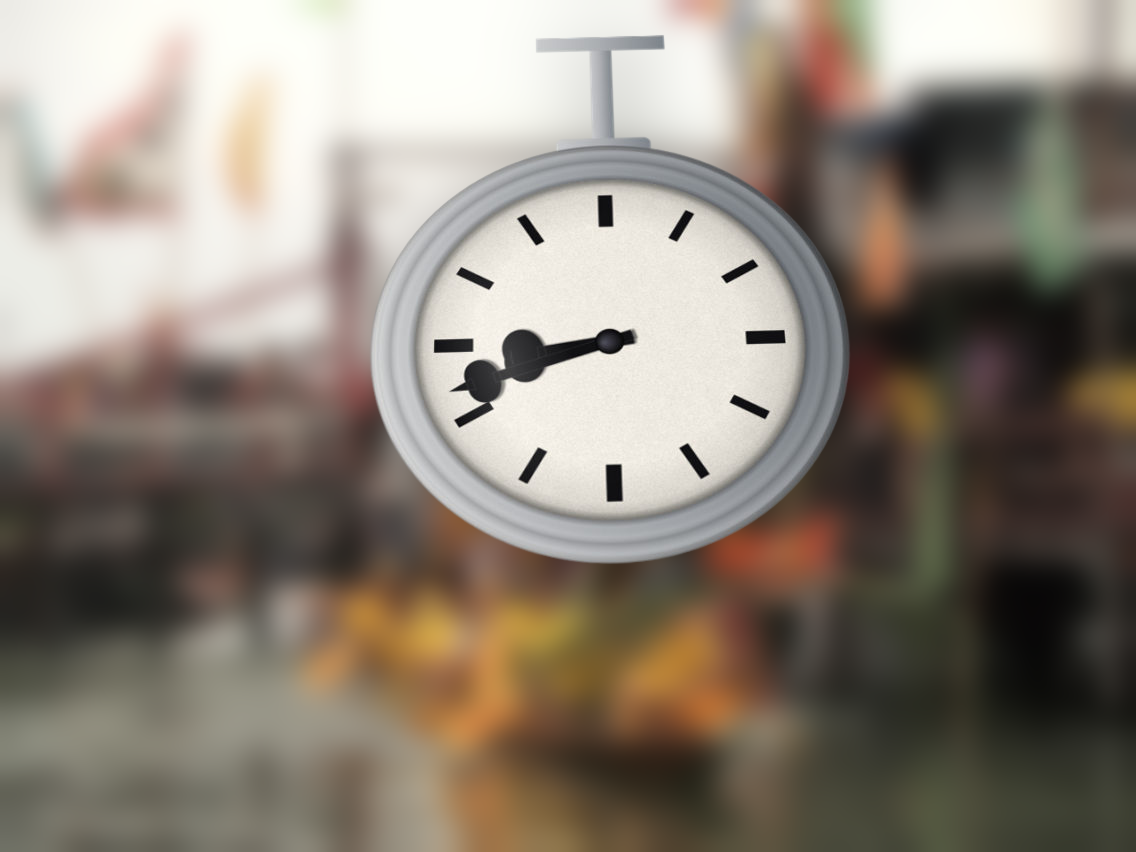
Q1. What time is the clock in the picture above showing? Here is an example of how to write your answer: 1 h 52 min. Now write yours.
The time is 8 h 42 min
